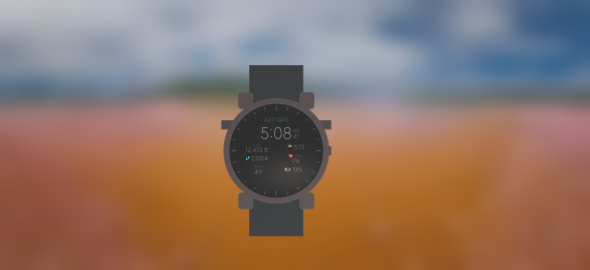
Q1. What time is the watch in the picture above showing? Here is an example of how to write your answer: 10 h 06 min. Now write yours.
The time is 5 h 08 min
